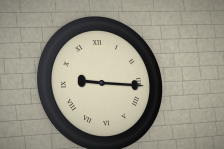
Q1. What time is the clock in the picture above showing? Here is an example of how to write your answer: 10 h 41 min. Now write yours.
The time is 9 h 16 min
